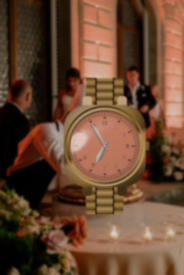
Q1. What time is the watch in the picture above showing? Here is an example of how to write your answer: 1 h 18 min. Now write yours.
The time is 6 h 55 min
